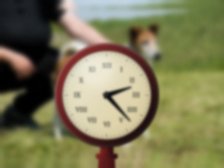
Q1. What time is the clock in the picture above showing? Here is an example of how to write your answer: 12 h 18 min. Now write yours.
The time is 2 h 23 min
